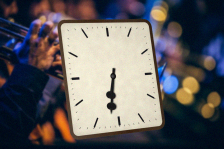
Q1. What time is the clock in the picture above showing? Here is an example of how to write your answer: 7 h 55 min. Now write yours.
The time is 6 h 32 min
